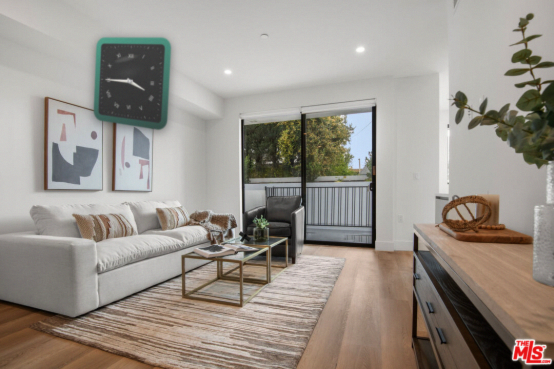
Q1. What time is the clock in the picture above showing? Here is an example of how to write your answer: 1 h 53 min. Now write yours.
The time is 3 h 45 min
